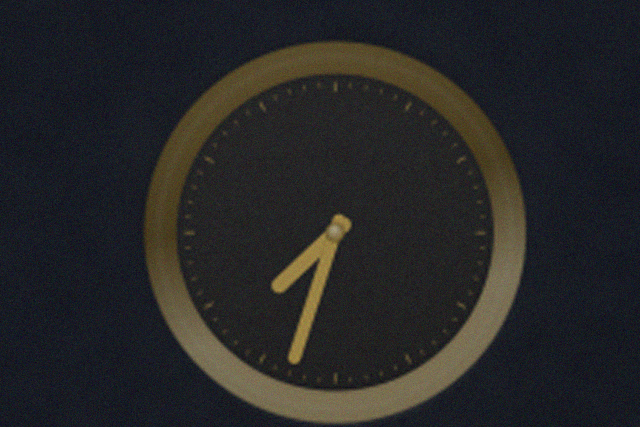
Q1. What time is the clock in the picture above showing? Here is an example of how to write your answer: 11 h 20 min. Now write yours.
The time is 7 h 33 min
